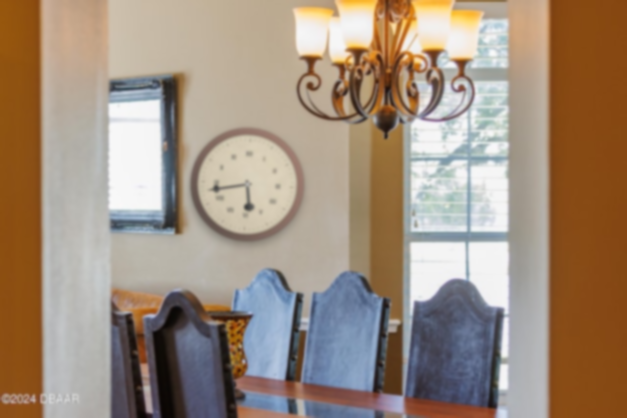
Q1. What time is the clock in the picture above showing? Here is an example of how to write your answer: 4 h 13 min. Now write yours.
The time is 5 h 43 min
